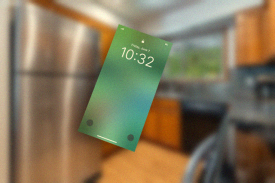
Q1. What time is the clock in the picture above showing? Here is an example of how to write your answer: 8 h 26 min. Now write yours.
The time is 10 h 32 min
